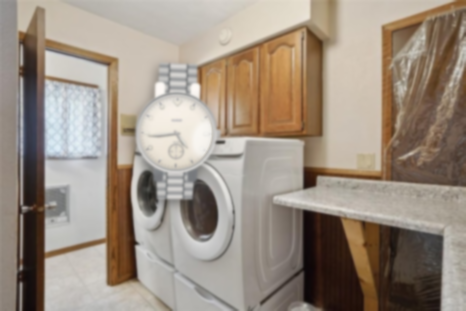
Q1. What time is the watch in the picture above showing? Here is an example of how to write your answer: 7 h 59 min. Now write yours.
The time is 4 h 44 min
